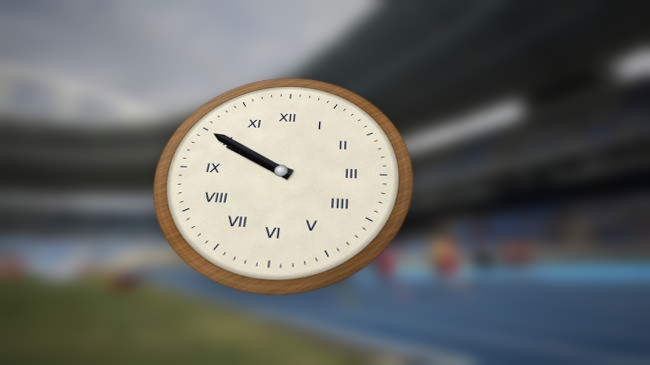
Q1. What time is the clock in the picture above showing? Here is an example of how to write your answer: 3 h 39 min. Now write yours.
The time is 9 h 50 min
